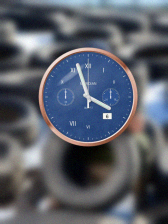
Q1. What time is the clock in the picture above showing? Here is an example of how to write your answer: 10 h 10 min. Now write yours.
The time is 3 h 57 min
